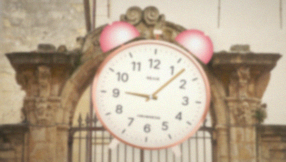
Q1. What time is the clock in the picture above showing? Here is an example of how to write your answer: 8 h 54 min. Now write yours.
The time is 9 h 07 min
